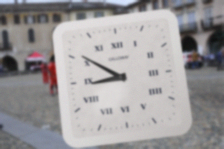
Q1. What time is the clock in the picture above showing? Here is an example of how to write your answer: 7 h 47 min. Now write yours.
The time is 8 h 51 min
